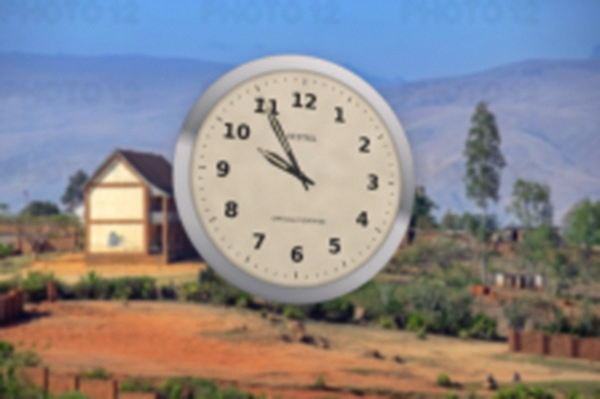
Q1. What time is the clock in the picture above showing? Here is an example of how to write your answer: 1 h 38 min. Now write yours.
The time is 9 h 55 min
